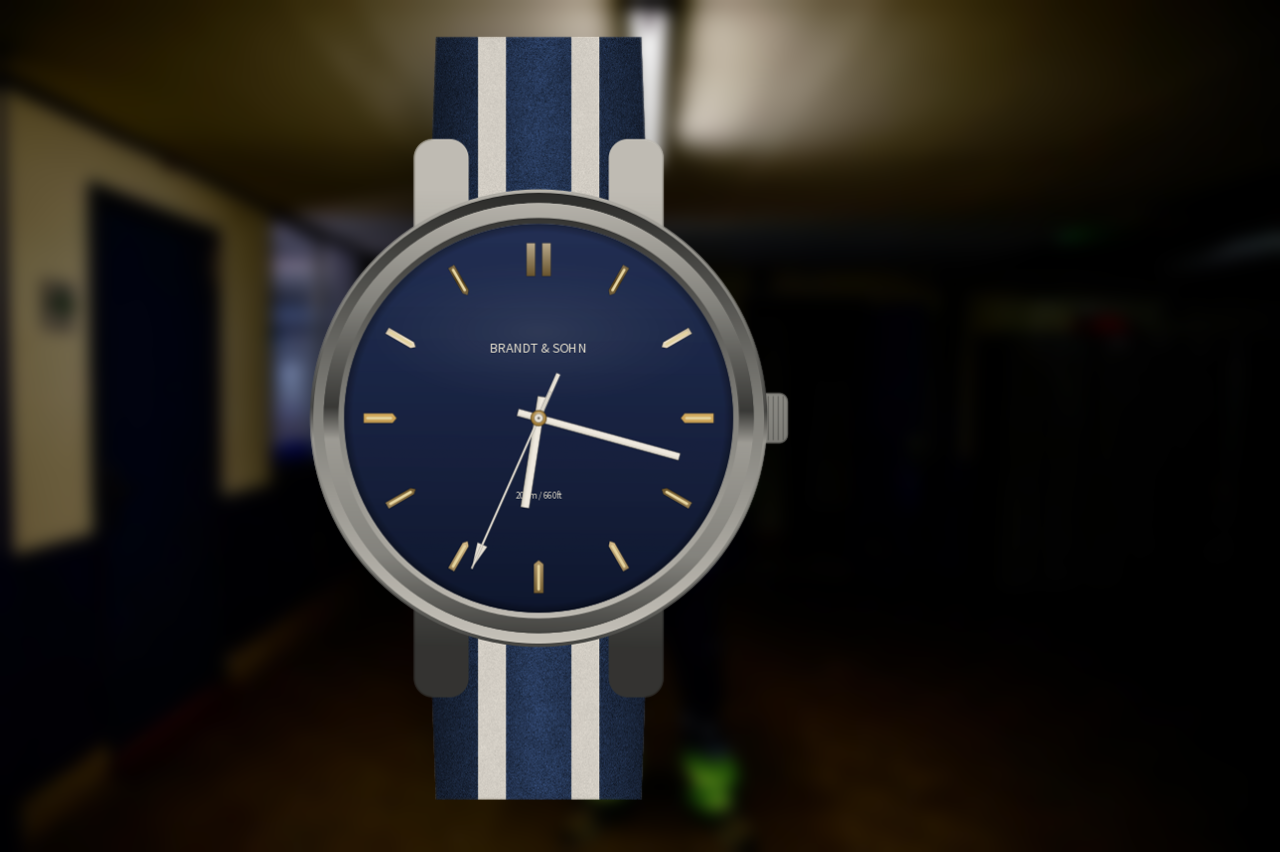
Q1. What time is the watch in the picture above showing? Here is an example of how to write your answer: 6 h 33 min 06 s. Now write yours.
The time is 6 h 17 min 34 s
